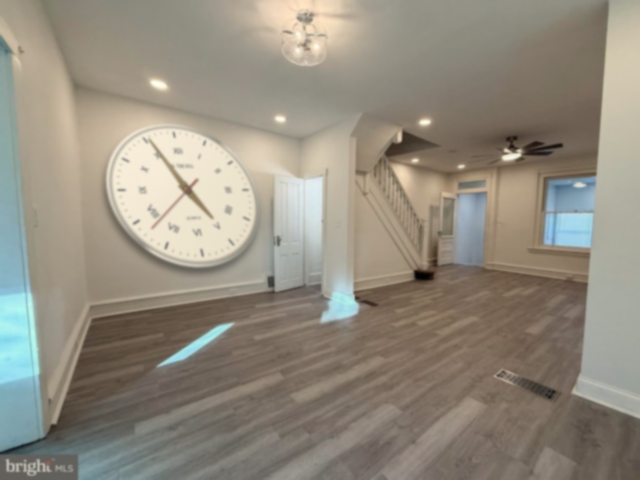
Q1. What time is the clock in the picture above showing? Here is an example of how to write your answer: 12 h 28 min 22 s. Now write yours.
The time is 4 h 55 min 38 s
